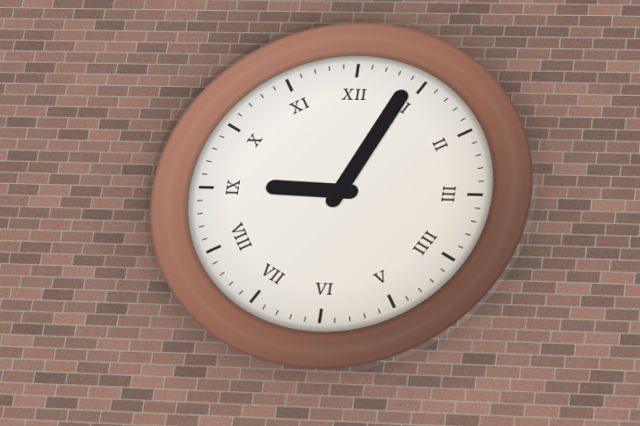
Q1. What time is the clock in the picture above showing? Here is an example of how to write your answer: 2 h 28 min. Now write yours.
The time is 9 h 04 min
